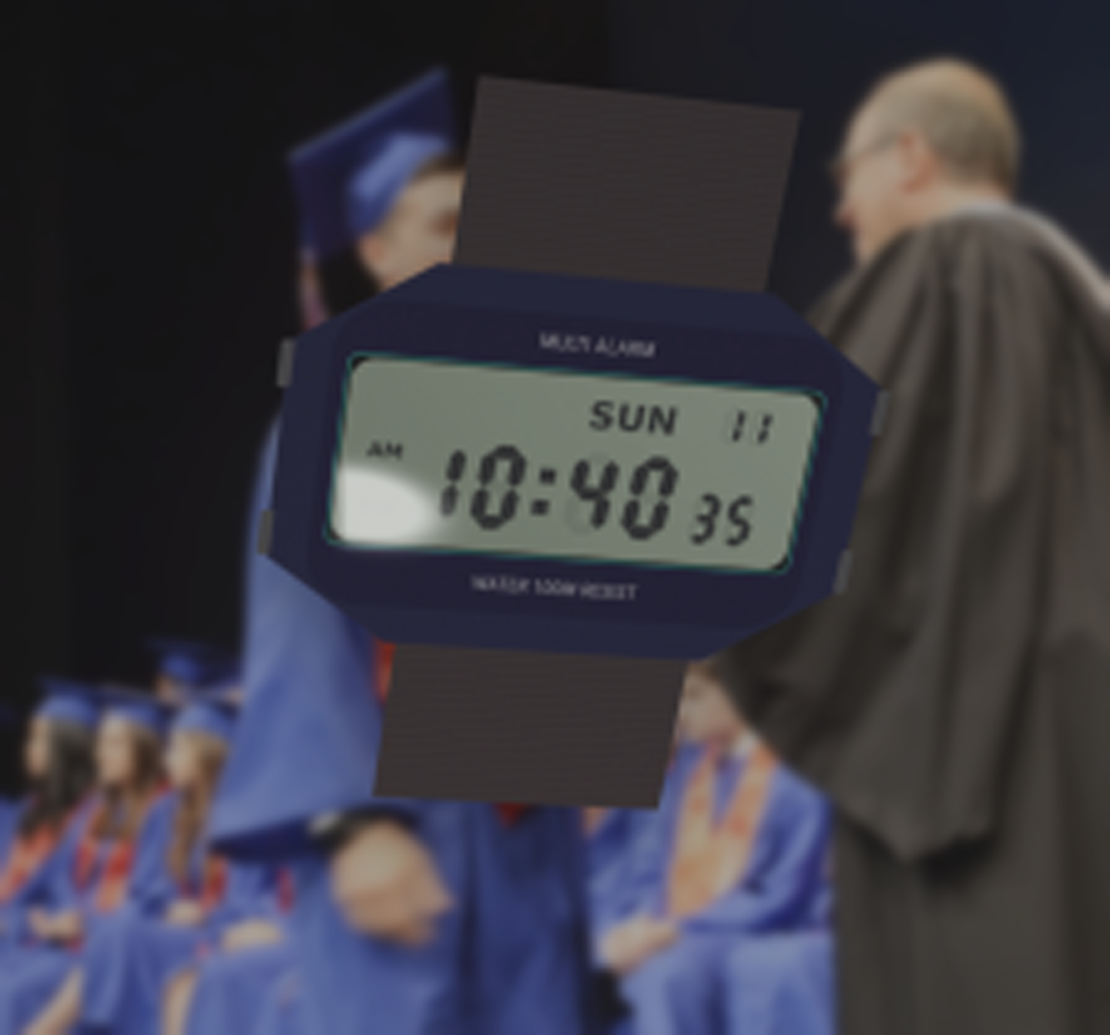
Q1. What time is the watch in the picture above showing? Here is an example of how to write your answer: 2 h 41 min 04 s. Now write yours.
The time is 10 h 40 min 35 s
